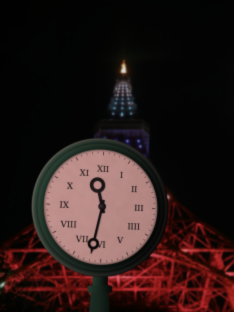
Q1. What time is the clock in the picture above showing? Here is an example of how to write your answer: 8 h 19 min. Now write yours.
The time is 11 h 32 min
